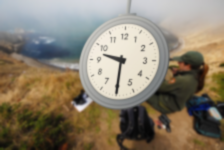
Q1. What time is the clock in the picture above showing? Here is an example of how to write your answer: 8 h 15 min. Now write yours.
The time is 9 h 30 min
